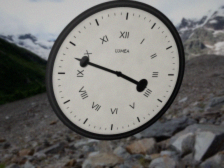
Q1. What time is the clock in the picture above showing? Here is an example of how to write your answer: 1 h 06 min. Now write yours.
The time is 3 h 48 min
